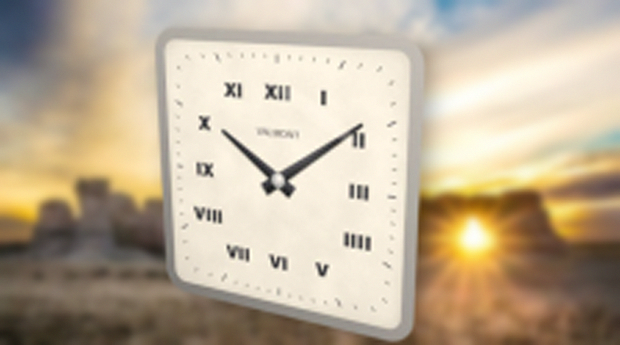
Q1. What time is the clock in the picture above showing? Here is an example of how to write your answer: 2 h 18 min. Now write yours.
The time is 10 h 09 min
